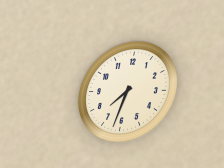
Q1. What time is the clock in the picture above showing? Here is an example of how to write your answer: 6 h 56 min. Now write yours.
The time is 7 h 32 min
